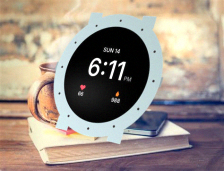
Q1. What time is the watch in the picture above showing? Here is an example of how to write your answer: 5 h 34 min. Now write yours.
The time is 6 h 11 min
